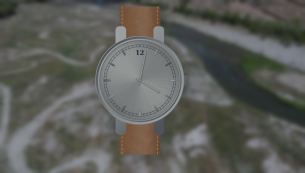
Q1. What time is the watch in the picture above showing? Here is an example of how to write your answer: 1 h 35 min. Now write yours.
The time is 4 h 02 min
